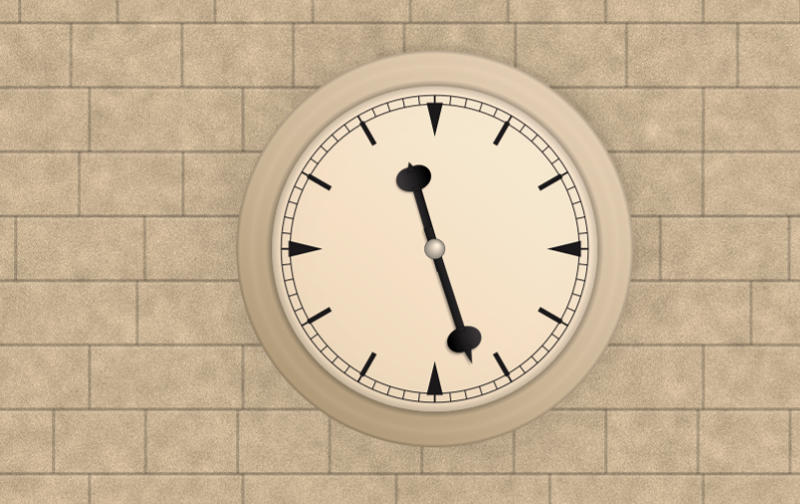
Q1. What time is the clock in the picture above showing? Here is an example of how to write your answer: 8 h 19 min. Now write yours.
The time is 11 h 27 min
